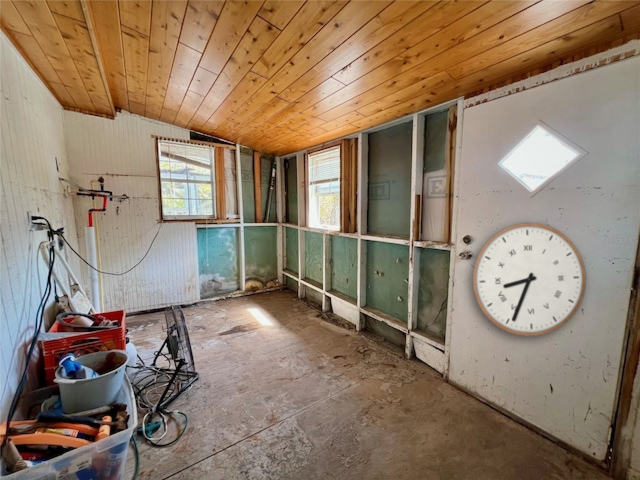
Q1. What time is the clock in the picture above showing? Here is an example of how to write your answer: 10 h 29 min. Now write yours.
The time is 8 h 34 min
